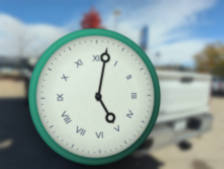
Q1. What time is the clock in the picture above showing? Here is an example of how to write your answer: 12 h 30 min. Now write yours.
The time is 5 h 02 min
